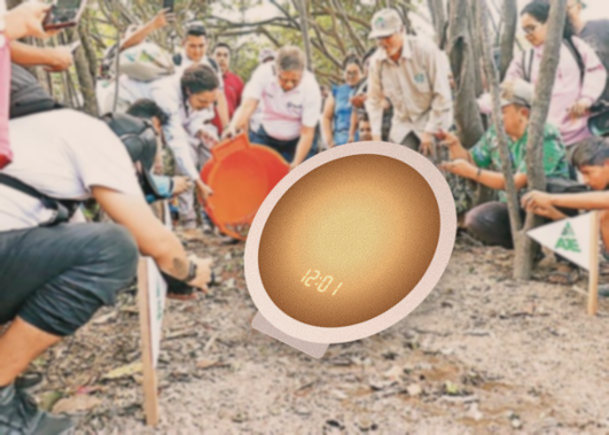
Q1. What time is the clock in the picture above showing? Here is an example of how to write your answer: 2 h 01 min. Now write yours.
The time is 12 h 01 min
